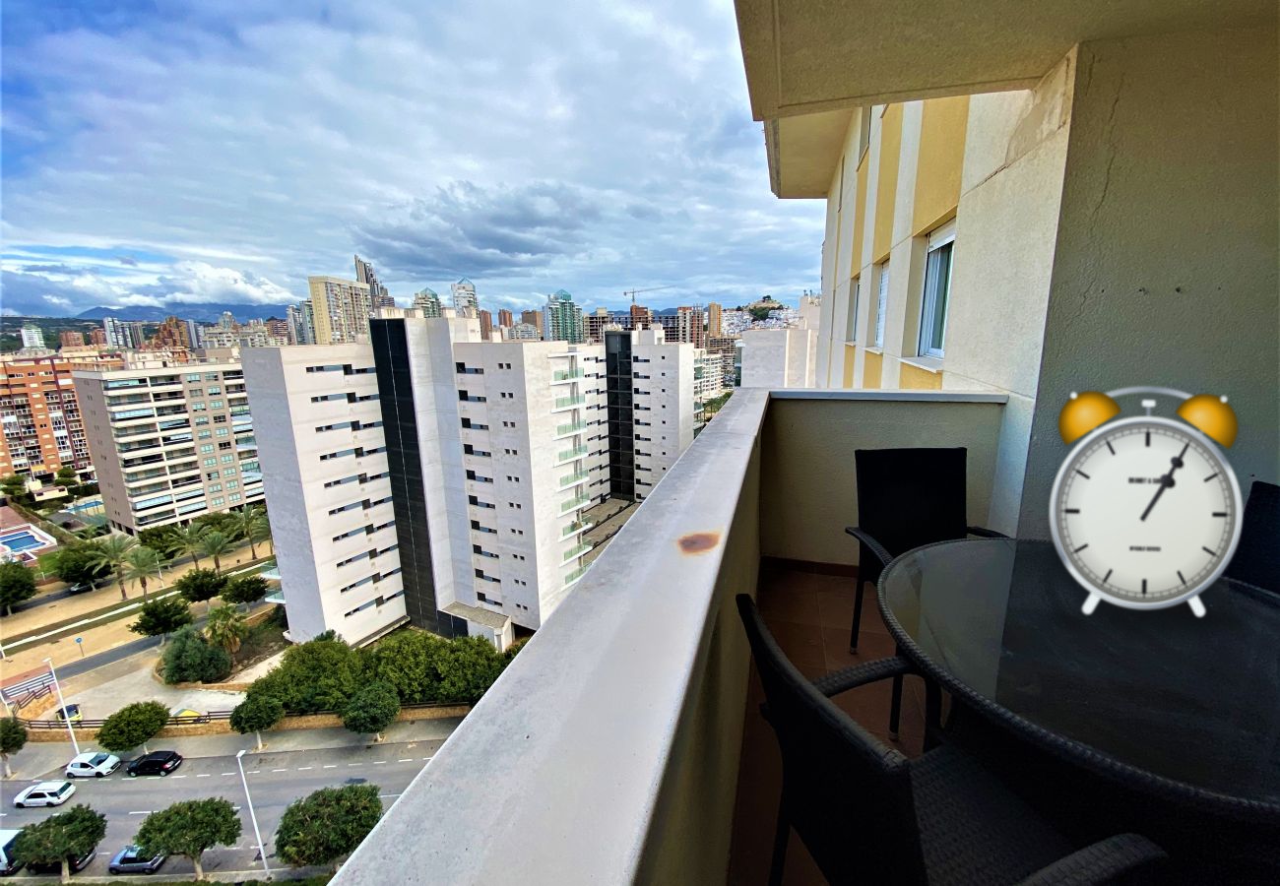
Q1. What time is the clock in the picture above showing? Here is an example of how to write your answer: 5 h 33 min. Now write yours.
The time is 1 h 05 min
